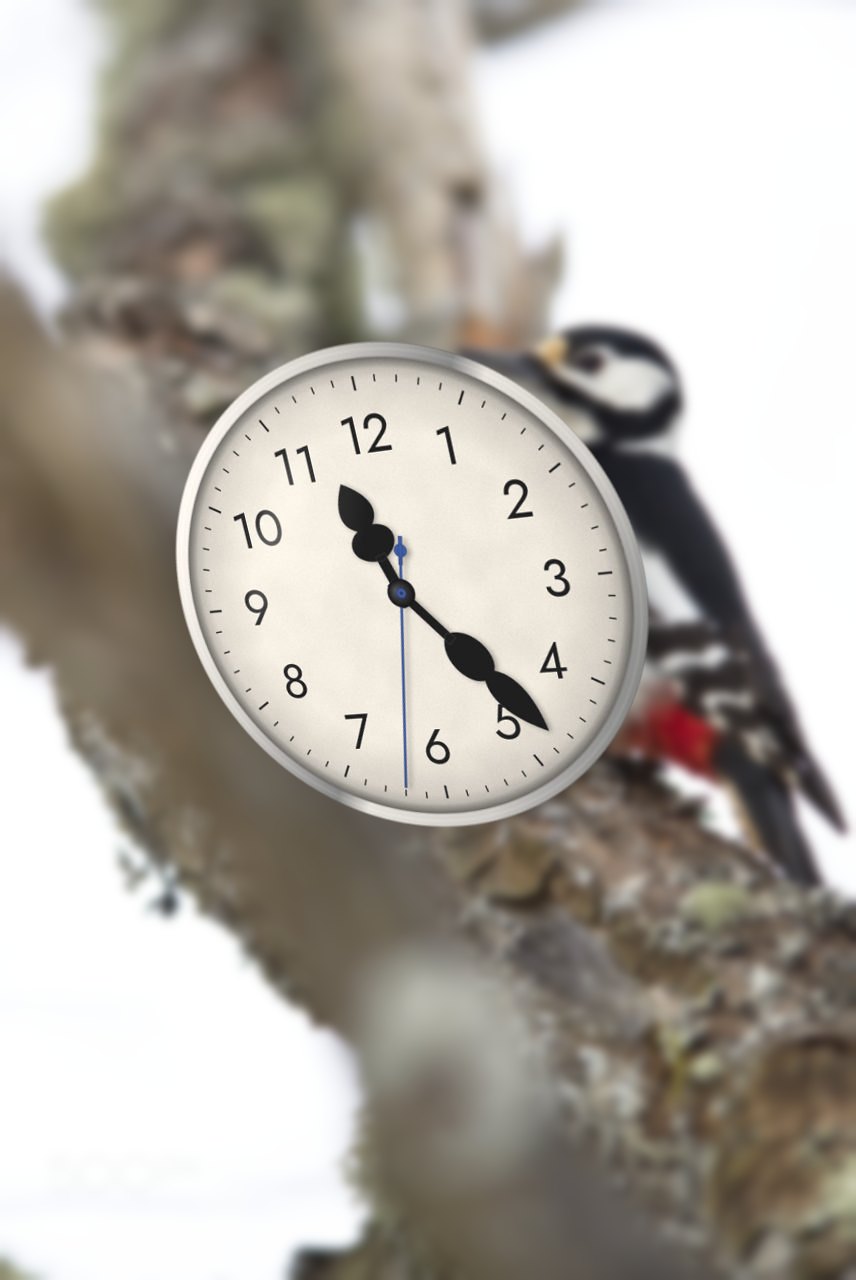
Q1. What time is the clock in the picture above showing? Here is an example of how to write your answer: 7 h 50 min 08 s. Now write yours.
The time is 11 h 23 min 32 s
